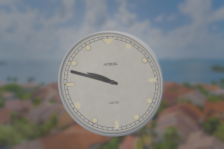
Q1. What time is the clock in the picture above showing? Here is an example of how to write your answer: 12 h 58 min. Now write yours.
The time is 9 h 48 min
